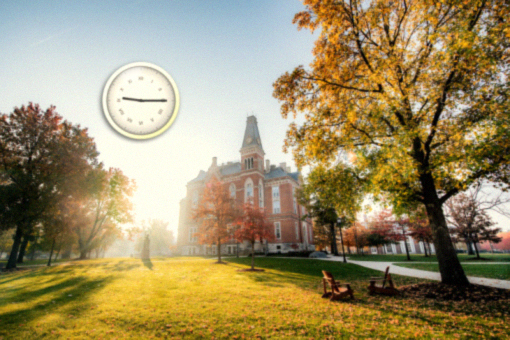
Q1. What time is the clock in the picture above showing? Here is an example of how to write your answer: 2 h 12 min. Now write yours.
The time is 9 h 15 min
